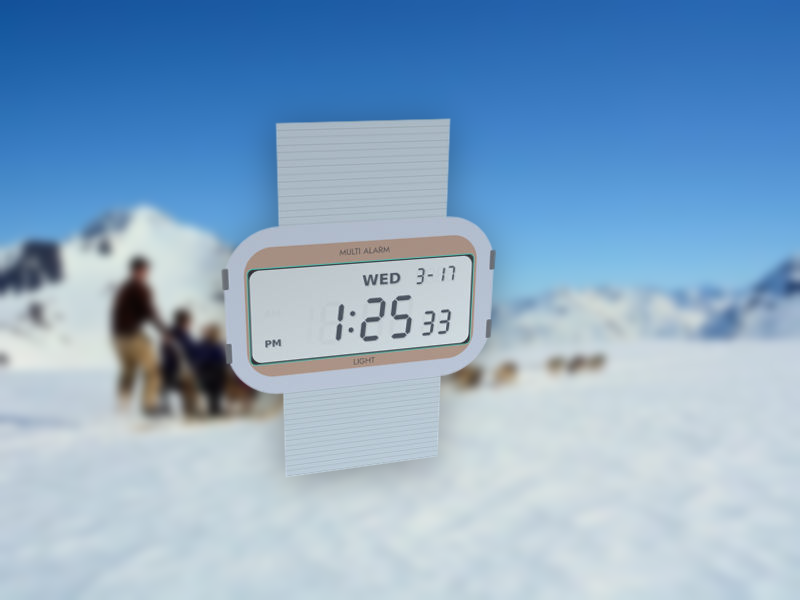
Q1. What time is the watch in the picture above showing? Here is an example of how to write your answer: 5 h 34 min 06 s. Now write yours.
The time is 1 h 25 min 33 s
